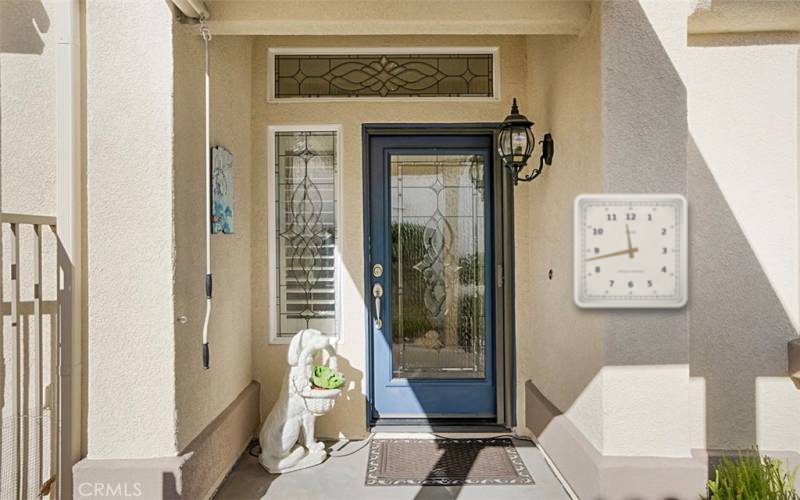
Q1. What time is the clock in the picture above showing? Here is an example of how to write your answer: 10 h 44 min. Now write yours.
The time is 11 h 43 min
